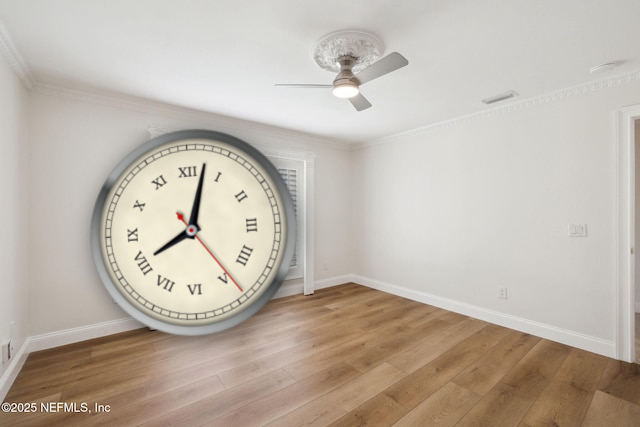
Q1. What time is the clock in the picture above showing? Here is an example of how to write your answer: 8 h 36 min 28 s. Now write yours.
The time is 8 h 02 min 24 s
